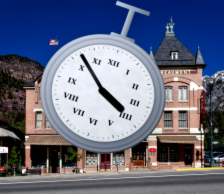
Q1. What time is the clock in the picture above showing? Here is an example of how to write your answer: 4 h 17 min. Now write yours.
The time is 3 h 52 min
